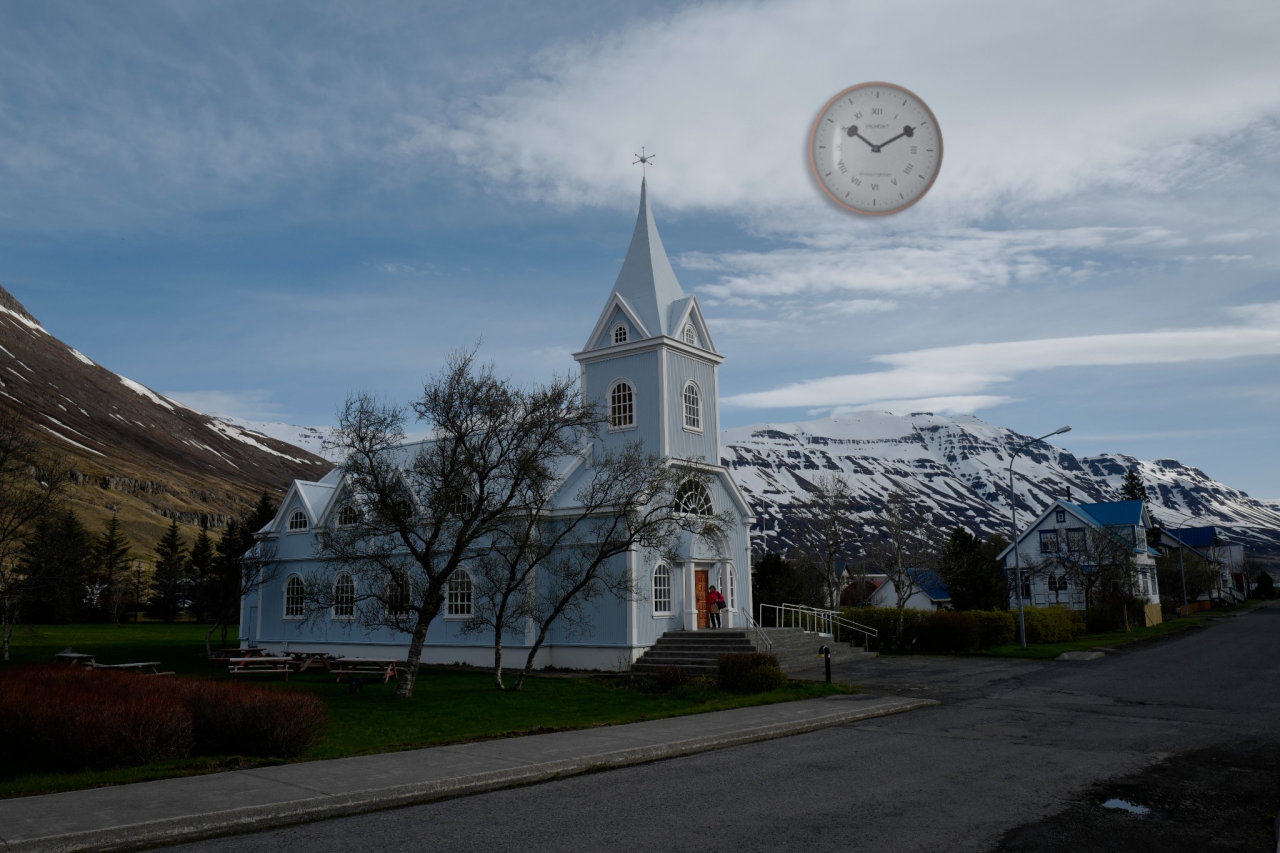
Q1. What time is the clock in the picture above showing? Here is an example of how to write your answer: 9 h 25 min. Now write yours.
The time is 10 h 10 min
